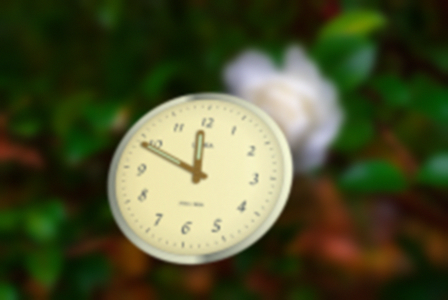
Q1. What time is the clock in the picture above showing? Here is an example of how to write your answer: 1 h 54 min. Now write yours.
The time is 11 h 49 min
